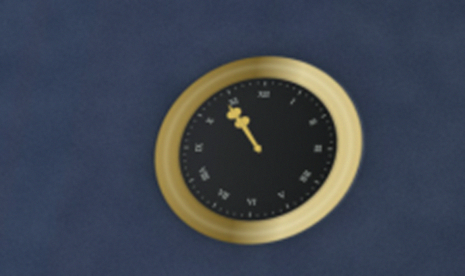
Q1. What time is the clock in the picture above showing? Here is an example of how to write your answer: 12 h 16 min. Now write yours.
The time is 10 h 54 min
